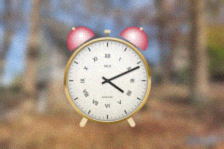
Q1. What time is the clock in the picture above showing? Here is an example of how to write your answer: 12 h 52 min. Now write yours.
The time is 4 h 11 min
